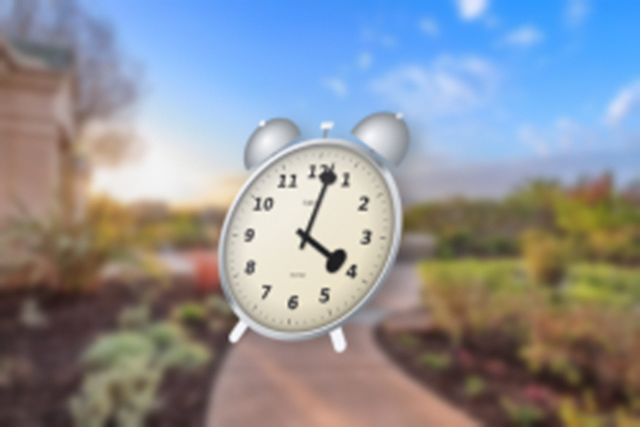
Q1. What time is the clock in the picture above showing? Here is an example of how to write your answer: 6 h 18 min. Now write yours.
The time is 4 h 02 min
